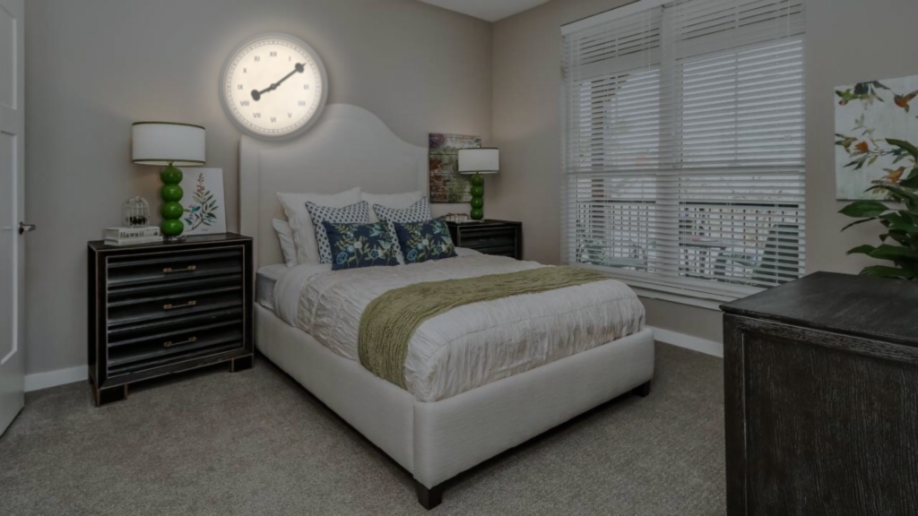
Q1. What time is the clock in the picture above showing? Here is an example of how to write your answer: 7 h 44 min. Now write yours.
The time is 8 h 09 min
